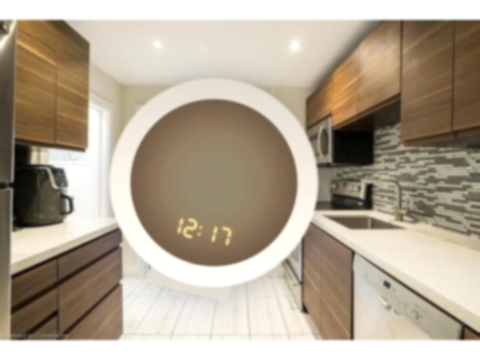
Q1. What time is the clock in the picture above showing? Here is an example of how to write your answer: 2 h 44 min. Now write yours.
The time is 12 h 17 min
